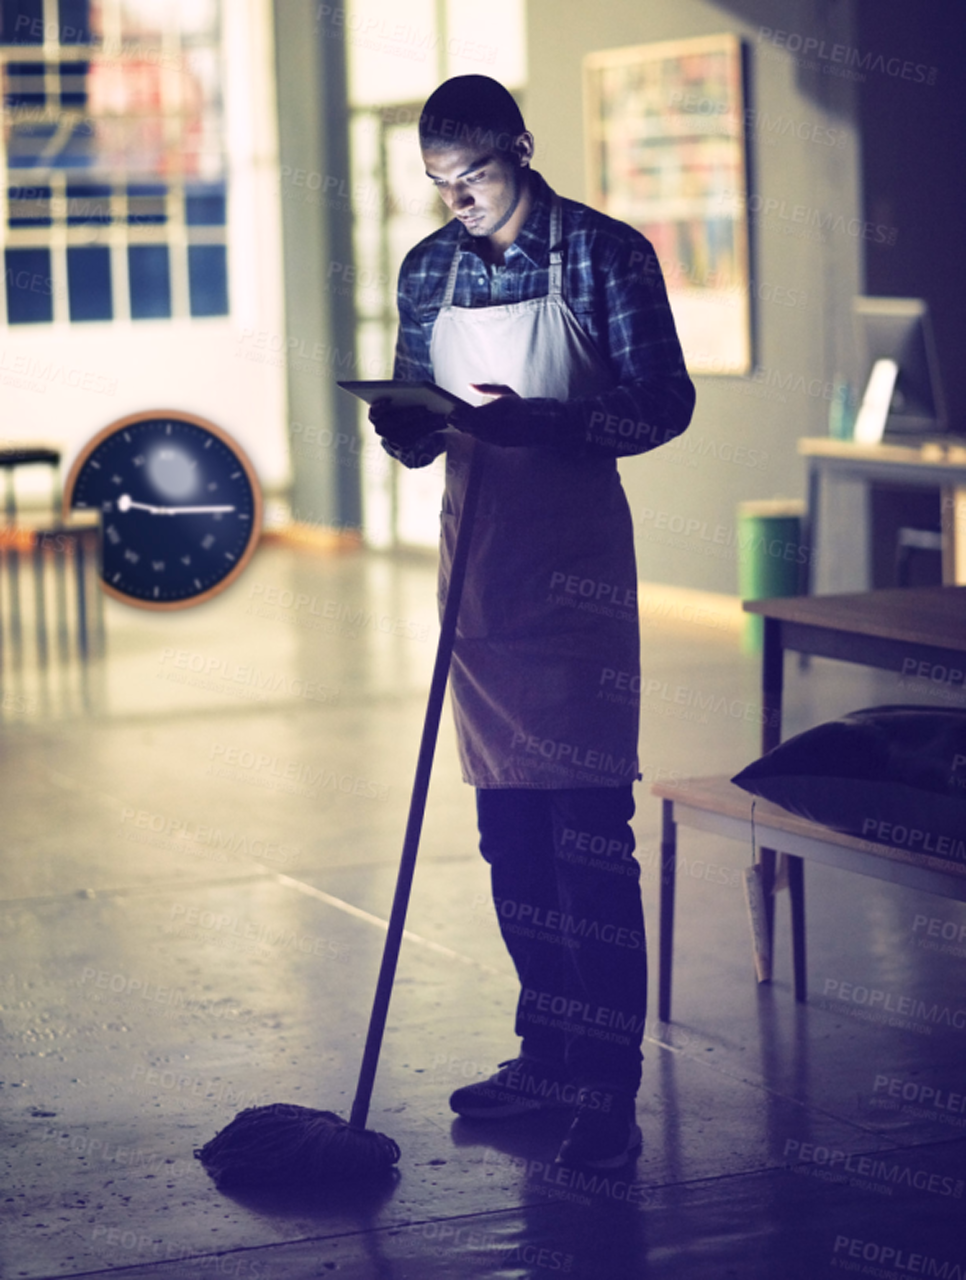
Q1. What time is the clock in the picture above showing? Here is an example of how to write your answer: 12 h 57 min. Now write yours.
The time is 9 h 14 min
